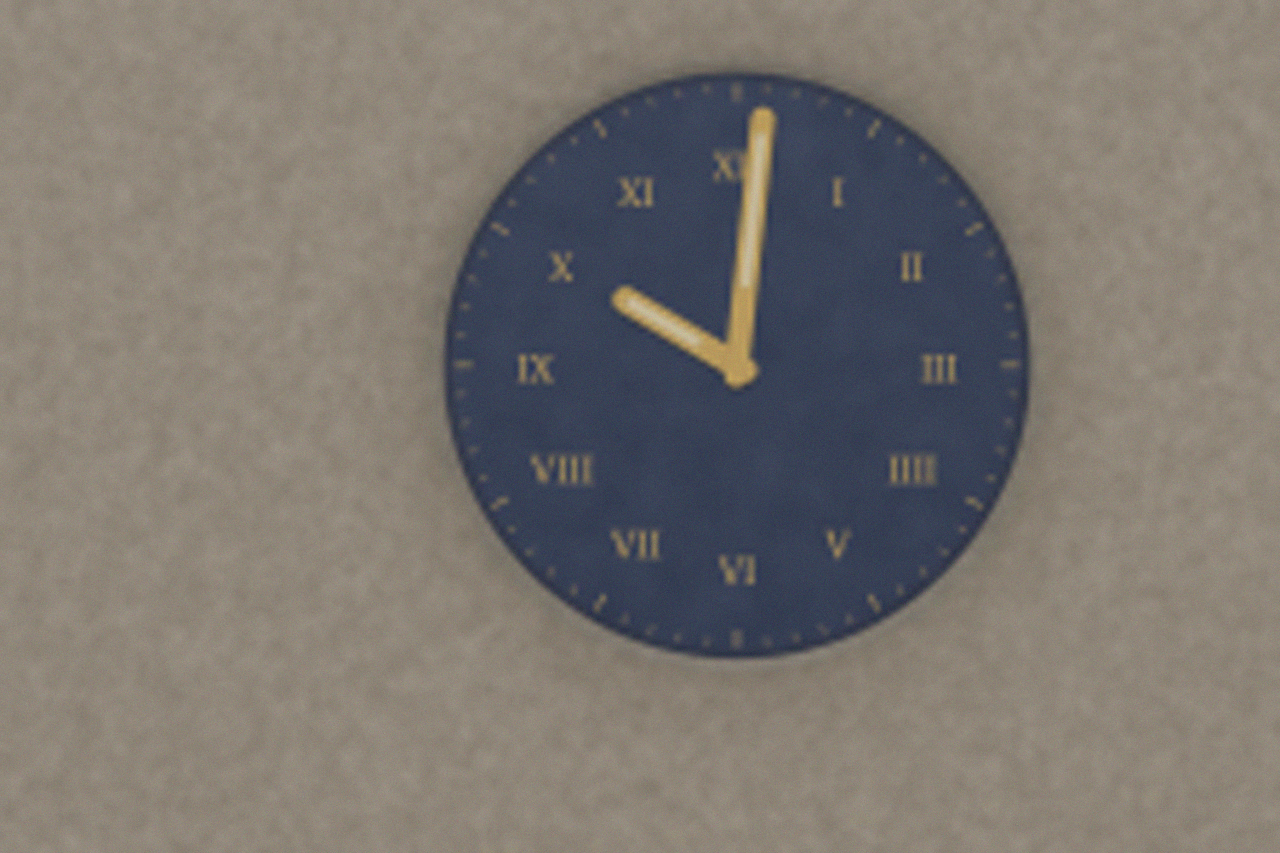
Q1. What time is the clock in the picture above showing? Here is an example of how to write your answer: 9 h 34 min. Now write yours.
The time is 10 h 01 min
